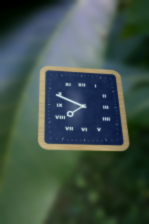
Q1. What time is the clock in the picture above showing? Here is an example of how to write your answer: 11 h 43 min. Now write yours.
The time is 7 h 49 min
